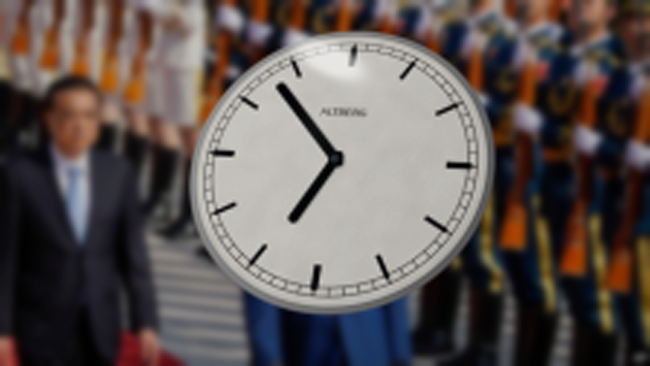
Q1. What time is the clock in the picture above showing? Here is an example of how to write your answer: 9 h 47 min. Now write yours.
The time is 6 h 53 min
